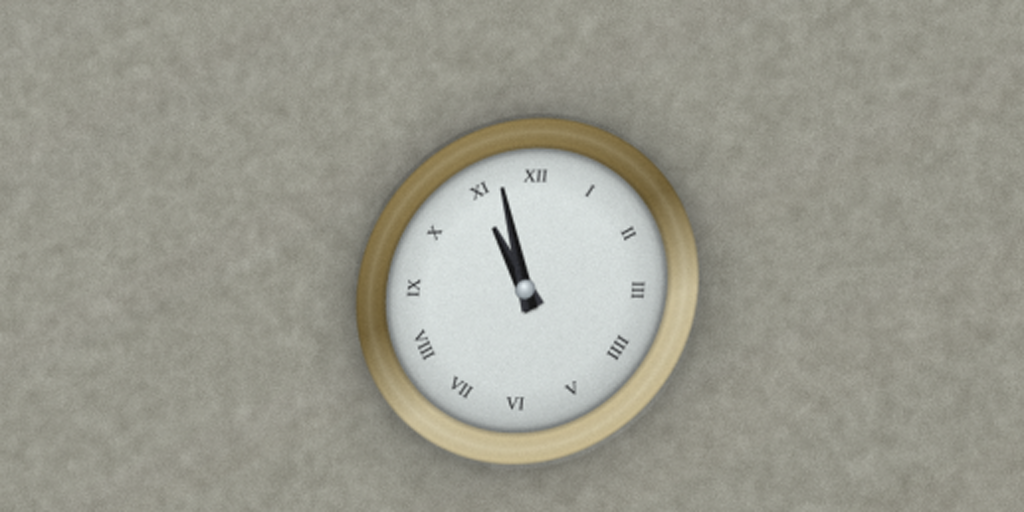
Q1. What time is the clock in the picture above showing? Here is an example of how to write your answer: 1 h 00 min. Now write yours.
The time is 10 h 57 min
